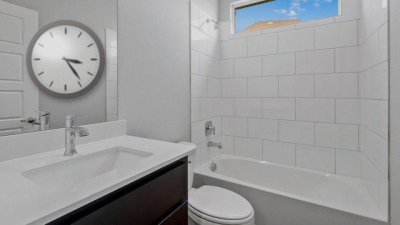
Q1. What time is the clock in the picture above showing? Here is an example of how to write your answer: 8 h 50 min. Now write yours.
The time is 3 h 24 min
